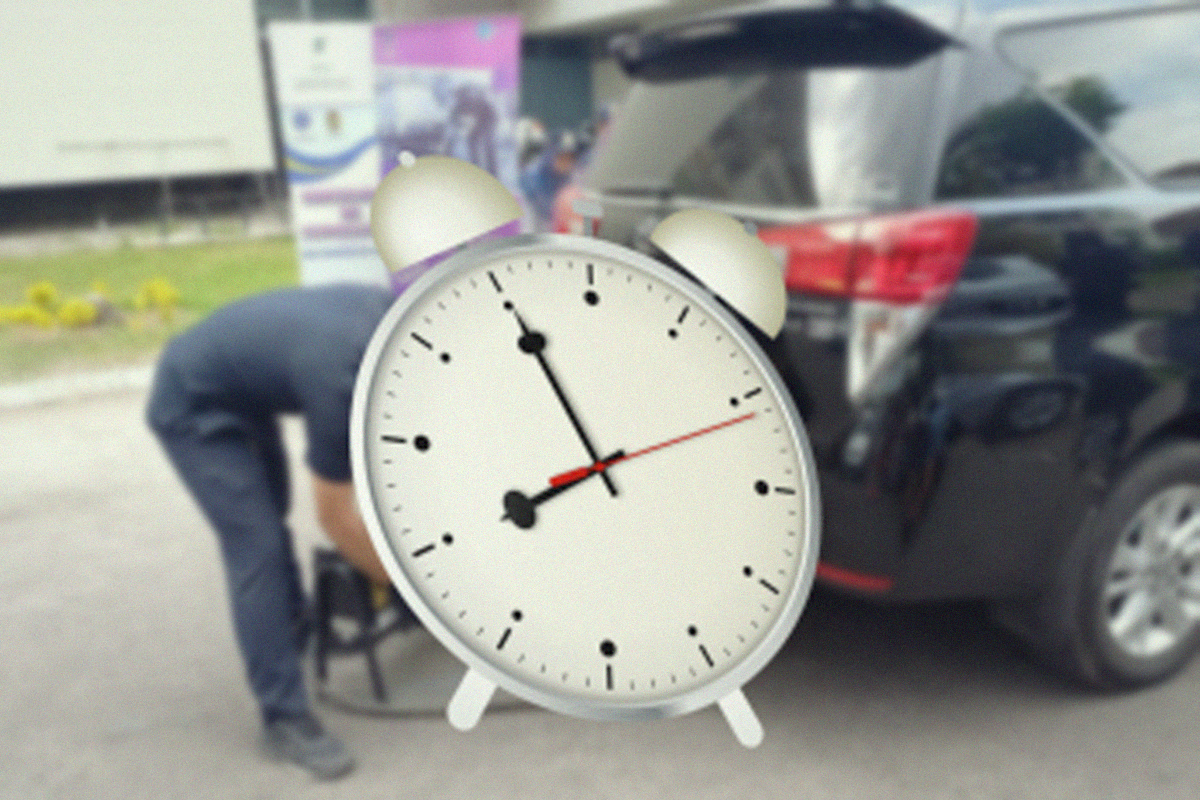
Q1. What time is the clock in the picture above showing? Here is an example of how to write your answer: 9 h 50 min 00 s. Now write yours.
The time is 7 h 55 min 11 s
